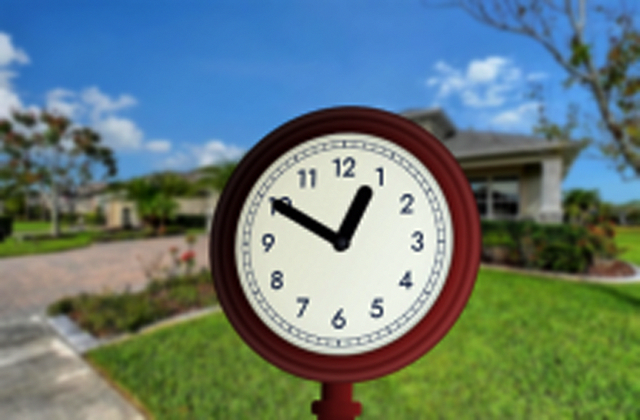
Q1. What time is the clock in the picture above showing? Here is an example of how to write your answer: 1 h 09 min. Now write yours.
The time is 12 h 50 min
